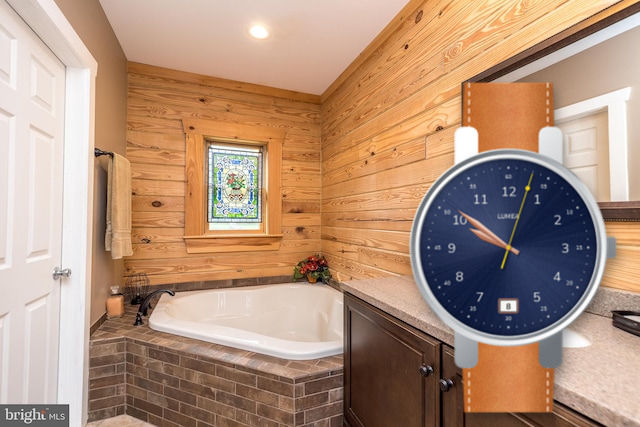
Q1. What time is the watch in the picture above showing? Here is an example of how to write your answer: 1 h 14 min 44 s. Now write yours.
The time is 9 h 51 min 03 s
